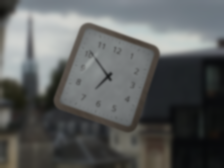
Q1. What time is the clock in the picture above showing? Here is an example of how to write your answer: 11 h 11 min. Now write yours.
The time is 6 h 51 min
